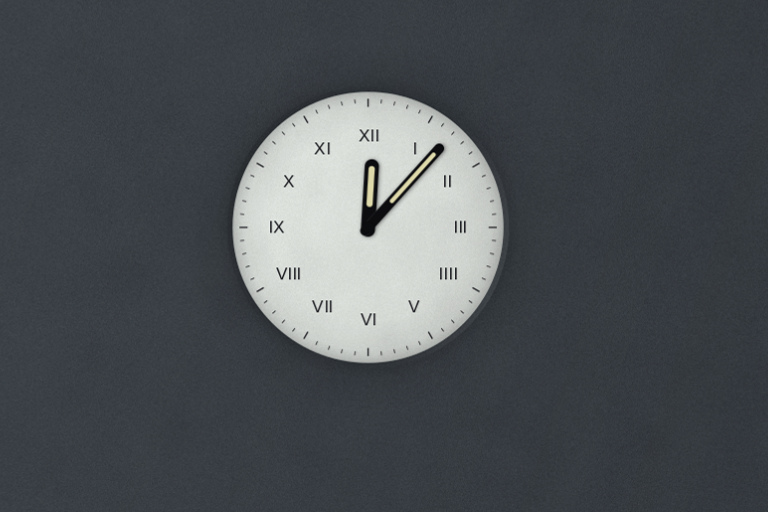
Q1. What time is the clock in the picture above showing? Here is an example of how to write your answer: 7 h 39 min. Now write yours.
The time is 12 h 07 min
